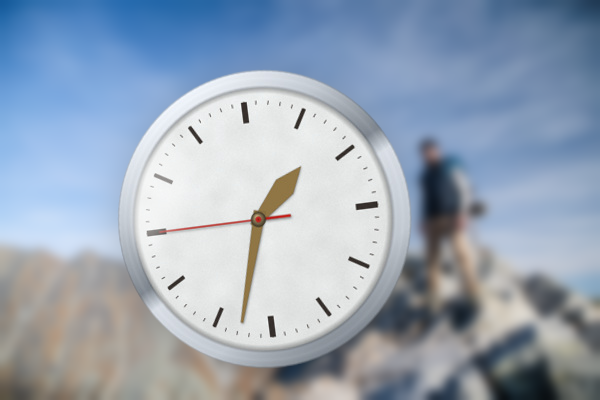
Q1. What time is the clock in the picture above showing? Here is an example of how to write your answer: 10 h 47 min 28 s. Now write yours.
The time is 1 h 32 min 45 s
